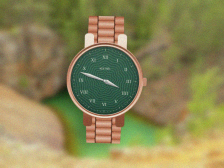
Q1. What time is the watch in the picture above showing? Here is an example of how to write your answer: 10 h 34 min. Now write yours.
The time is 3 h 48 min
